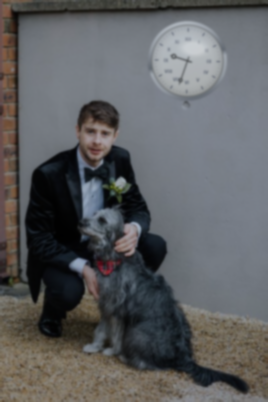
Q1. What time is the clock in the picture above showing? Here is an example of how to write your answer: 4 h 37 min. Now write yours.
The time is 9 h 33 min
